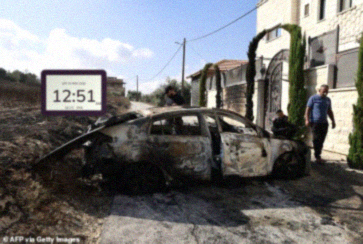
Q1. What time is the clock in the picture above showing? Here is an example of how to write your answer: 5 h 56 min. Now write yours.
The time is 12 h 51 min
